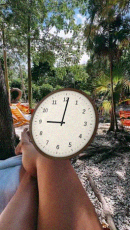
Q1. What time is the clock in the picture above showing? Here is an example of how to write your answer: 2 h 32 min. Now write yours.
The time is 9 h 01 min
